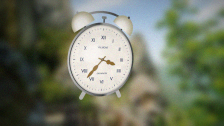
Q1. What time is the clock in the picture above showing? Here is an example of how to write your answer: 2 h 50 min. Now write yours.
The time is 3 h 37 min
